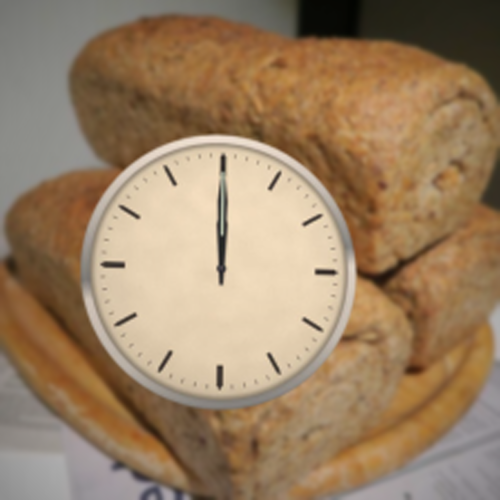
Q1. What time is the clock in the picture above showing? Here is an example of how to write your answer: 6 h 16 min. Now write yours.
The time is 12 h 00 min
